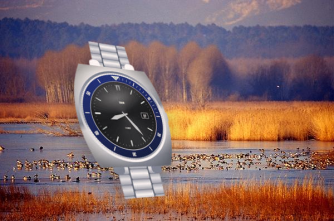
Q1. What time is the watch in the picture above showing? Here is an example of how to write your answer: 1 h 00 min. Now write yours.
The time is 8 h 24 min
